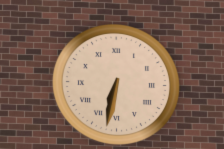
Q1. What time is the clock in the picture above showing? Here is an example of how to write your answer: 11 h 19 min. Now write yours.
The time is 6 h 32 min
